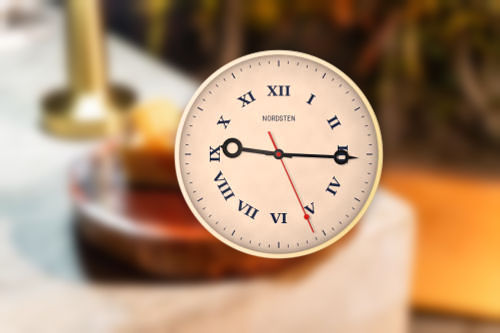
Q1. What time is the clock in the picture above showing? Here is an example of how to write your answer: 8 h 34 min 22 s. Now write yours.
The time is 9 h 15 min 26 s
